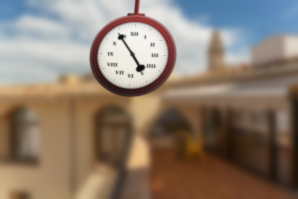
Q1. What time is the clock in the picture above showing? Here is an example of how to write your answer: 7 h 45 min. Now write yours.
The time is 4 h 54 min
